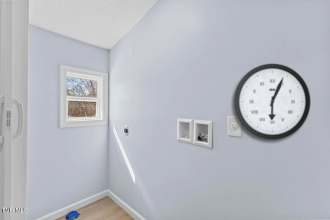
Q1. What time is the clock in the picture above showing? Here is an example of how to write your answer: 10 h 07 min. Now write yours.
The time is 6 h 04 min
